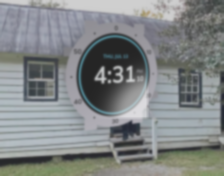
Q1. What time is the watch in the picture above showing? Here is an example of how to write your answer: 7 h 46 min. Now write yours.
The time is 4 h 31 min
